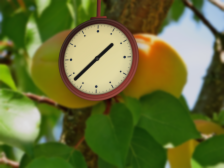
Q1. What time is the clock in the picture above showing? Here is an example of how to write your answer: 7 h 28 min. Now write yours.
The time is 1 h 38 min
